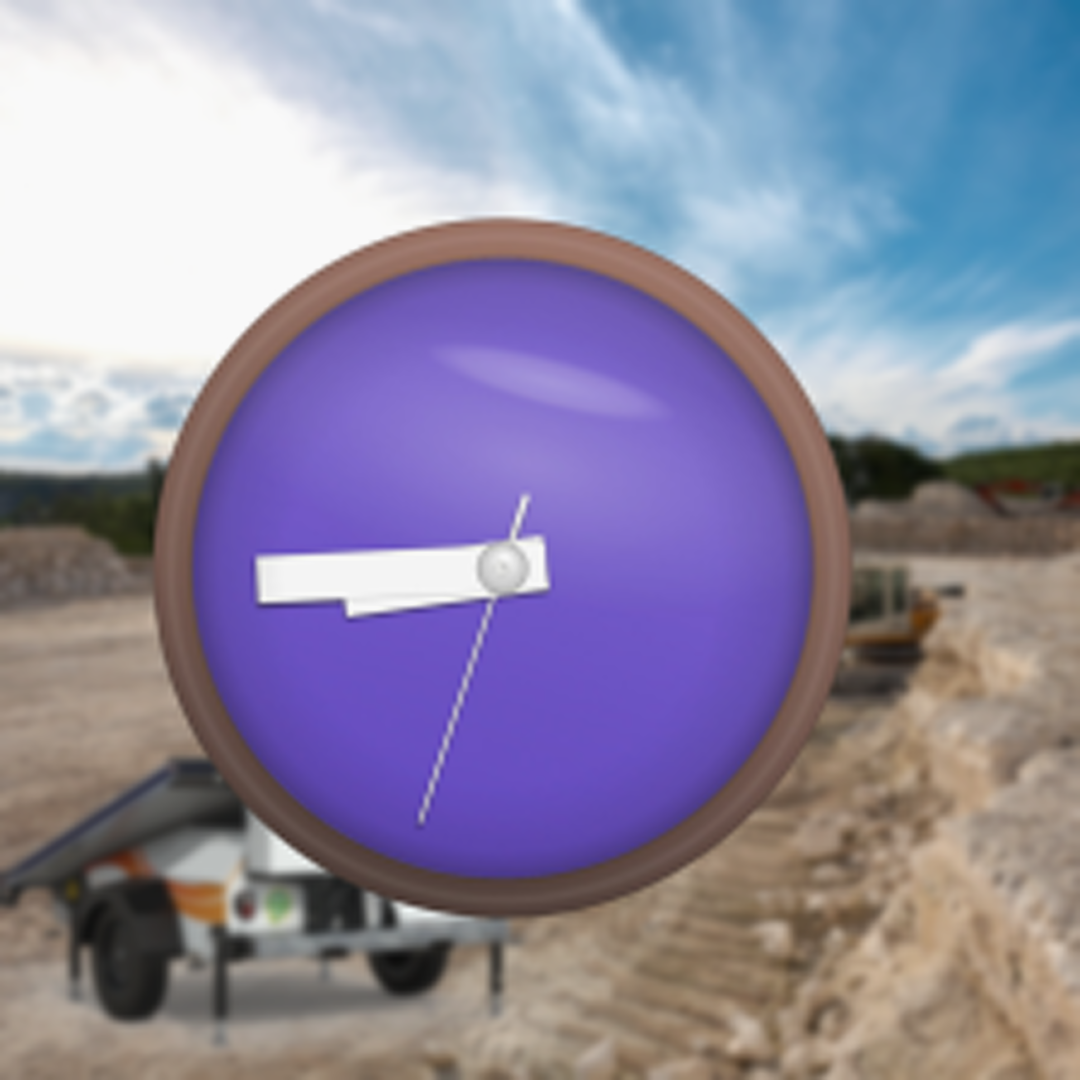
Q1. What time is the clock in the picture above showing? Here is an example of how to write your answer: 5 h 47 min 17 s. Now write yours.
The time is 8 h 44 min 33 s
